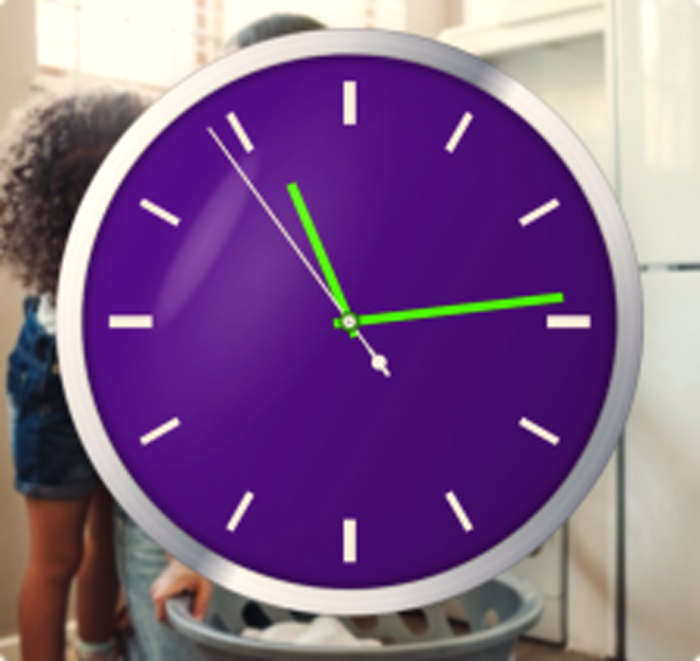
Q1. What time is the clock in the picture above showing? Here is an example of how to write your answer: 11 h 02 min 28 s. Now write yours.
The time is 11 h 13 min 54 s
